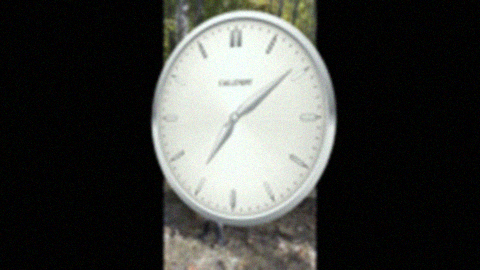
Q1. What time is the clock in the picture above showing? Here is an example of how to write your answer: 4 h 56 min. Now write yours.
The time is 7 h 09 min
